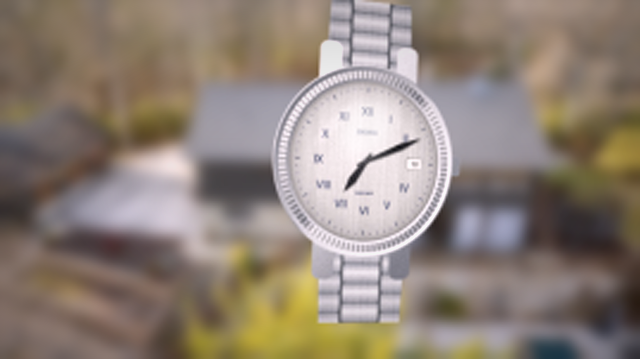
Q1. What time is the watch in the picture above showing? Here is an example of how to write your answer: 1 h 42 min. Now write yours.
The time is 7 h 11 min
